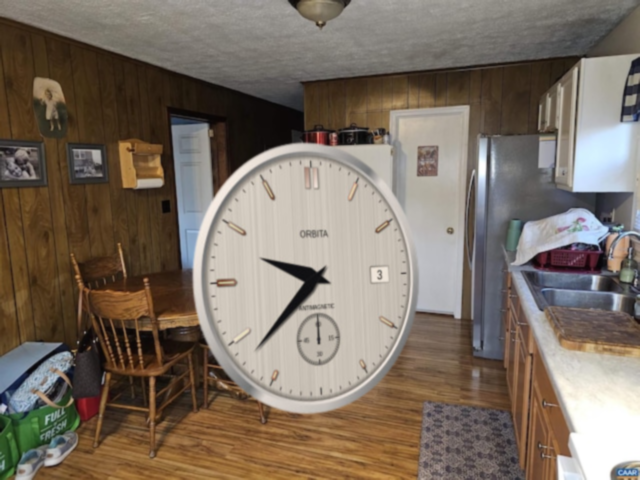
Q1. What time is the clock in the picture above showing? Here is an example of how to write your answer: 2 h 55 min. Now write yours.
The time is 9 h 38 min
